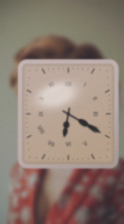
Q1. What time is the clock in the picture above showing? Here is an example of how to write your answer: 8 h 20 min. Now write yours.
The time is 6 h 20 min
